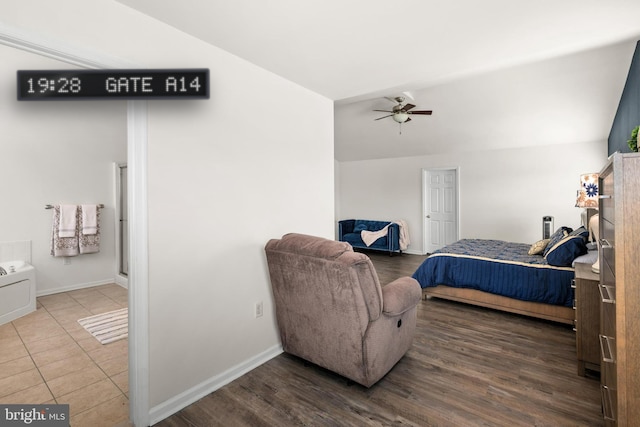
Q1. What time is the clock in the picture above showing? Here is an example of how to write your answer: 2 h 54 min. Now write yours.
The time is 19 h 28 min
